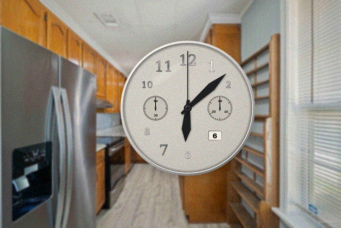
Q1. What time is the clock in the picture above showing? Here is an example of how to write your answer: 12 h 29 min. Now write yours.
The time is 6 h 08 min
